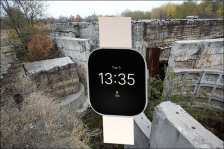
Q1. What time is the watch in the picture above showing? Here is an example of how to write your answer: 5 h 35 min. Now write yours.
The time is 13 h 35 min
